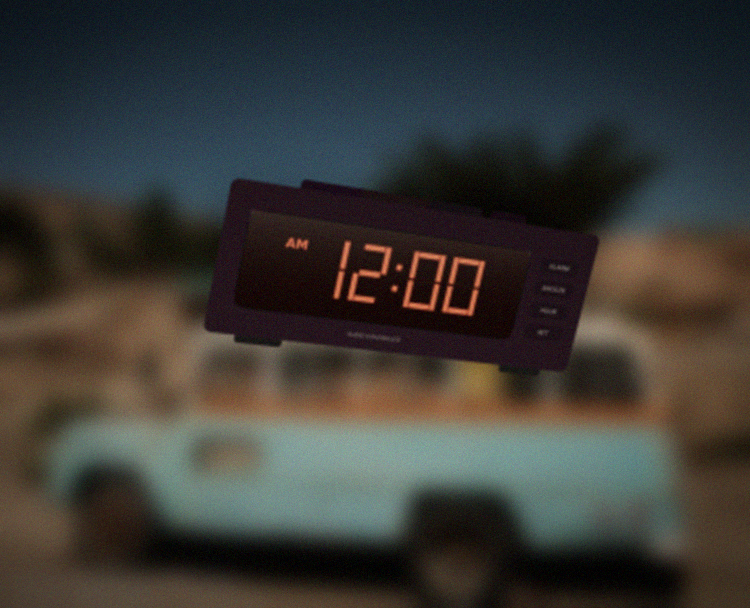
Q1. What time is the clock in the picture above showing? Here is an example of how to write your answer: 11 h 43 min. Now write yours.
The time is 12 h 00 min
